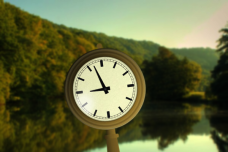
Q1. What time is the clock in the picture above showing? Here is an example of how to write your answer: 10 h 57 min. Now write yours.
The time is 8 h 57 min
